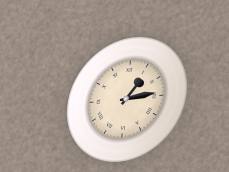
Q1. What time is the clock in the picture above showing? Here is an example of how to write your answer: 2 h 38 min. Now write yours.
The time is 1 h 14 min
